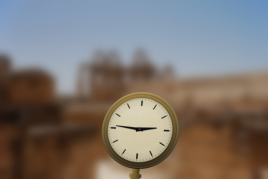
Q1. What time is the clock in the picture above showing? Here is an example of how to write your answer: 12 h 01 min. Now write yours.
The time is 2 h 46 min
